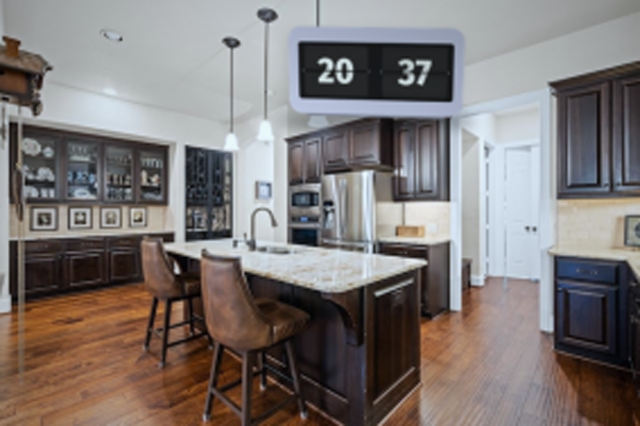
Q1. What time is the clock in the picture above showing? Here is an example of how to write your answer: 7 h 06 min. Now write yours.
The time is 20 h 37 min
